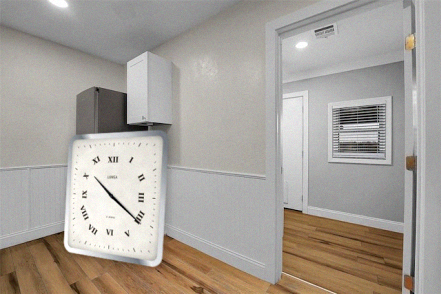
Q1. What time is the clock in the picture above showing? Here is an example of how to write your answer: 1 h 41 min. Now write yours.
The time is 10 h 21 min
